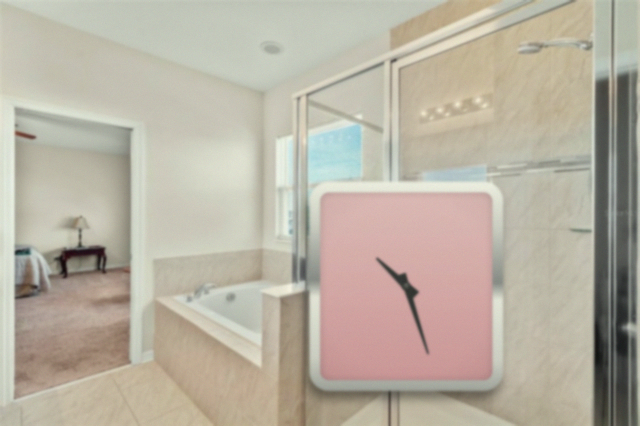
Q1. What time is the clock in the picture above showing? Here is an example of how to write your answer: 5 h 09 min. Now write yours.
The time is 10 h 27 min
